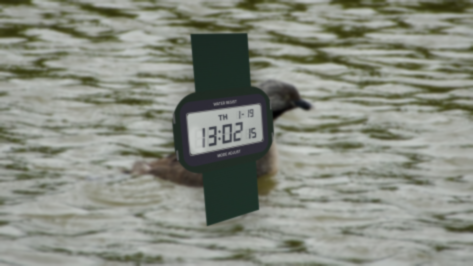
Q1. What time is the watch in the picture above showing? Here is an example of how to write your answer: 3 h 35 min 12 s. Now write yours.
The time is 13 h 02 min 15 s
